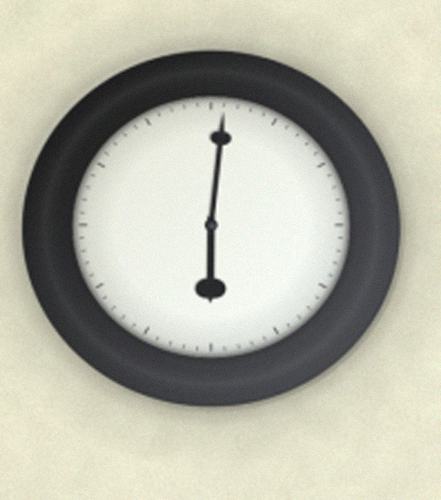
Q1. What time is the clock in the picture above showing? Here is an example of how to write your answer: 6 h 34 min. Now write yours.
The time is 6 h 01 min
